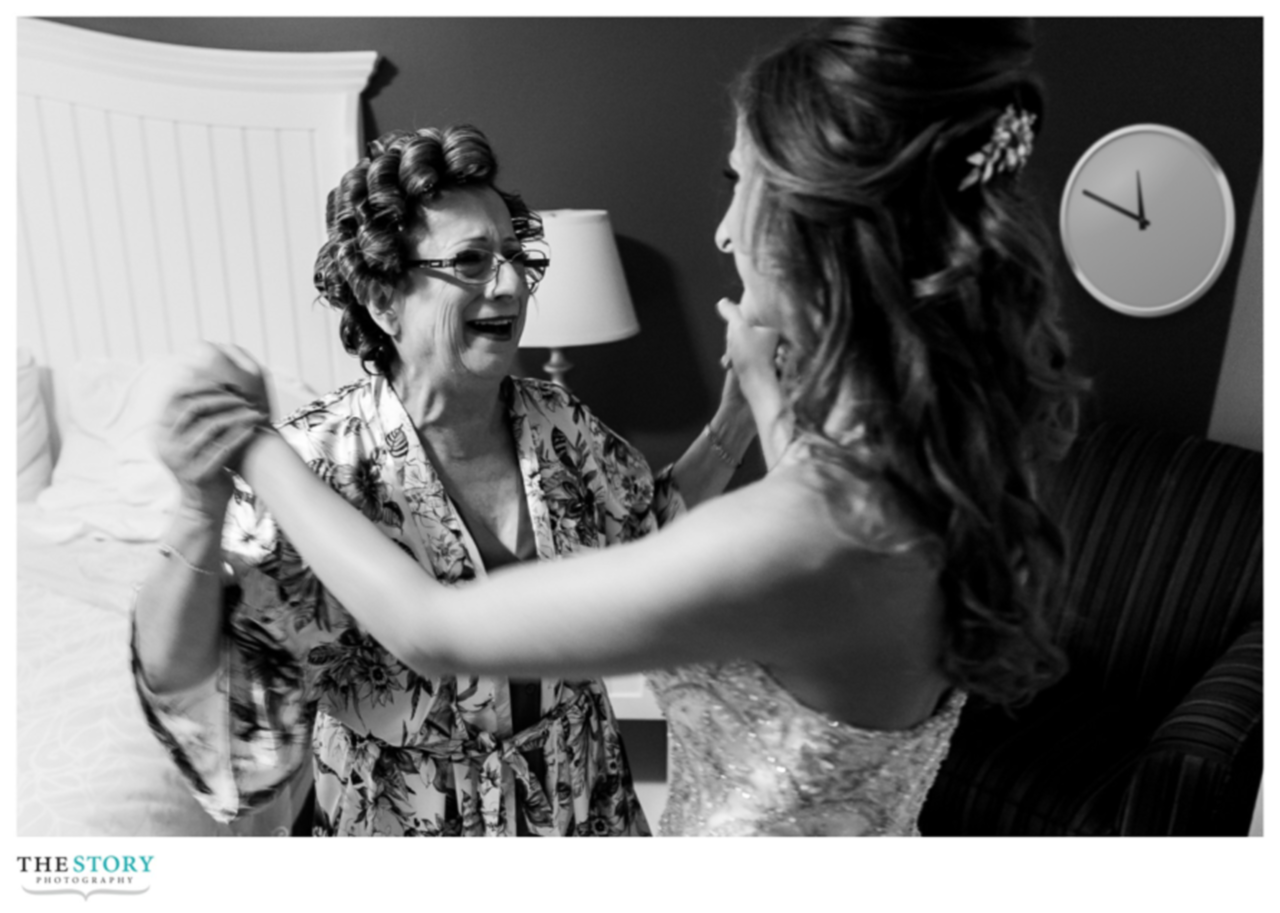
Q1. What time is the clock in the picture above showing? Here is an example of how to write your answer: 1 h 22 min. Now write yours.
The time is 11 h 49 min
